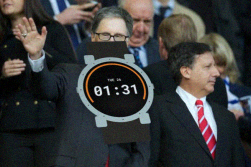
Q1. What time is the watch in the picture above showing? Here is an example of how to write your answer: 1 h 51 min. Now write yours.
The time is 1 h 31 min
